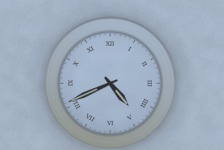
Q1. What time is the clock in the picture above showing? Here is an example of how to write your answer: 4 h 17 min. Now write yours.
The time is 4 h 41 min
